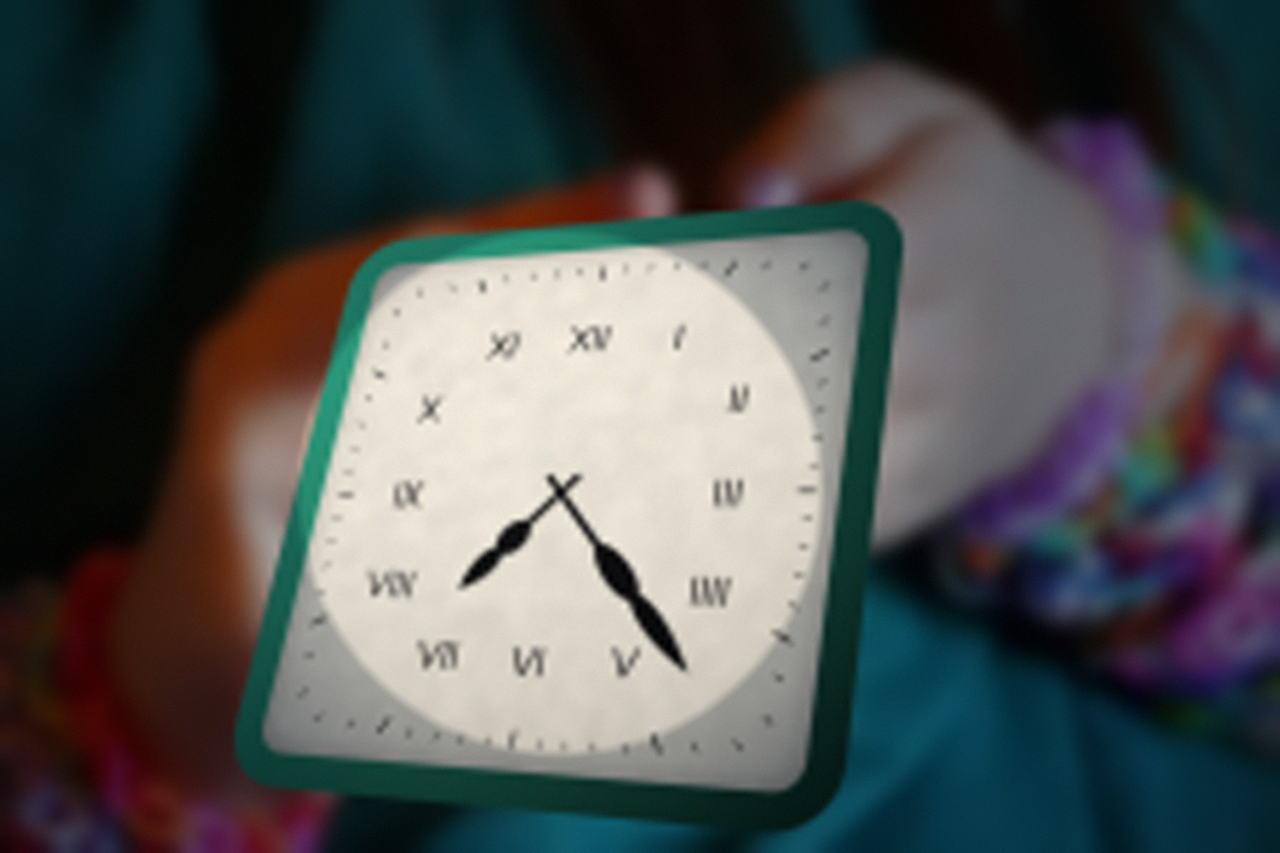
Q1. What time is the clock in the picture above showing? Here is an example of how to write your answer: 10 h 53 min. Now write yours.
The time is 7 h 23 min
